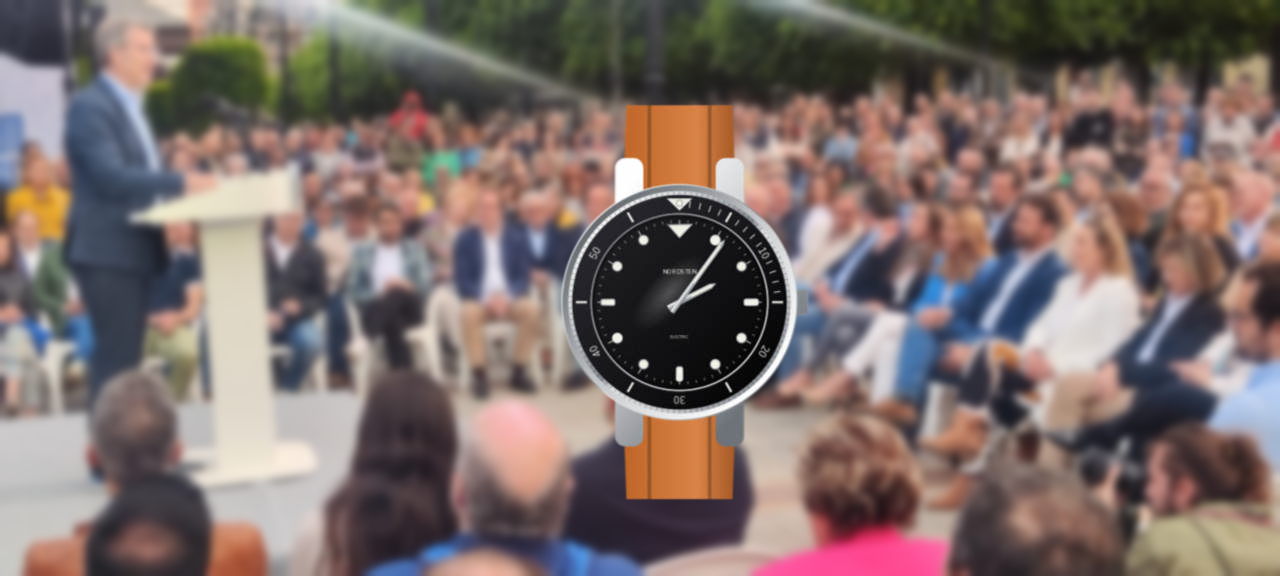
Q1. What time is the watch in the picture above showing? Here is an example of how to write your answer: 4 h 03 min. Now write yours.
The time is 2 h 06 min
